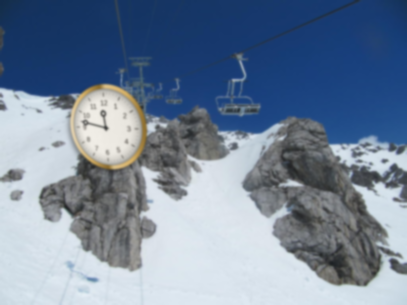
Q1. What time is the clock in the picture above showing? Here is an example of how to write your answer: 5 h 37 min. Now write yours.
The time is 11 h 47 min
